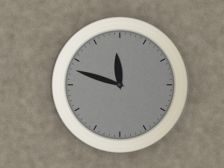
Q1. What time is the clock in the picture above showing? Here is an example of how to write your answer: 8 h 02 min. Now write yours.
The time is 11 h 48 min
